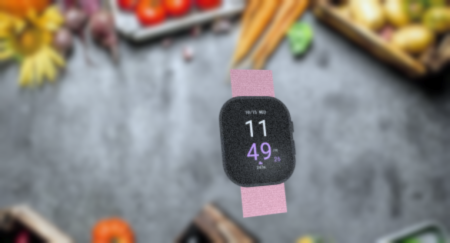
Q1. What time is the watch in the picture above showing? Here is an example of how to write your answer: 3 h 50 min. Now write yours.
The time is 11 h 49 min
